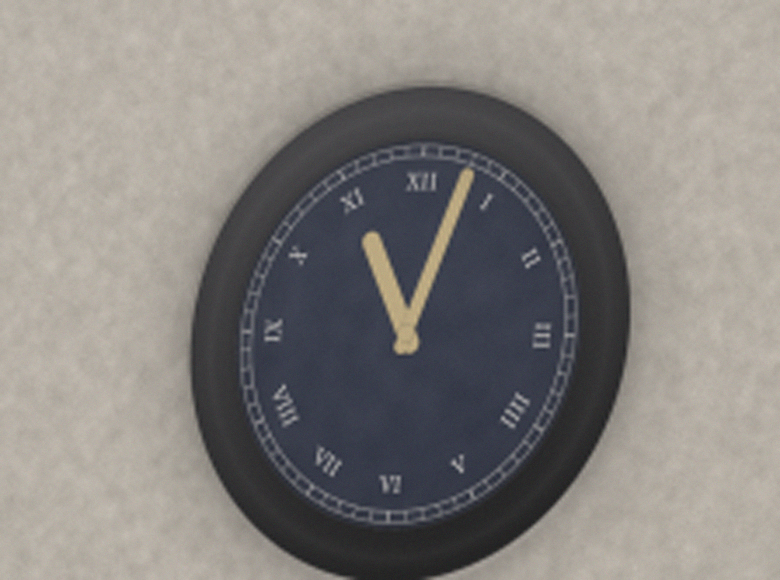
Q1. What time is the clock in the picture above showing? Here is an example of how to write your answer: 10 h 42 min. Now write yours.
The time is 11 h 03 min
